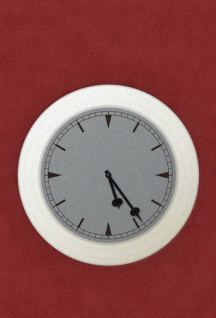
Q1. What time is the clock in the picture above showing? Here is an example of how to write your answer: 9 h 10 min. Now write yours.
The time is 5 h 24 min
